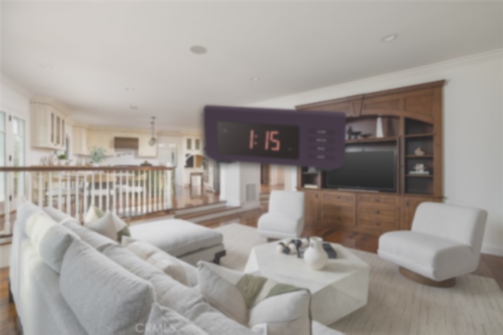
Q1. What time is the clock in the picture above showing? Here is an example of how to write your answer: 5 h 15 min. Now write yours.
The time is 1 h 15 min
